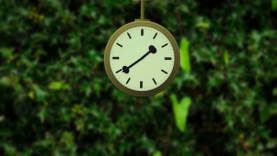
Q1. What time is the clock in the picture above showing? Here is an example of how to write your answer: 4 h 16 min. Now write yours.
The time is 1 h 39 min
